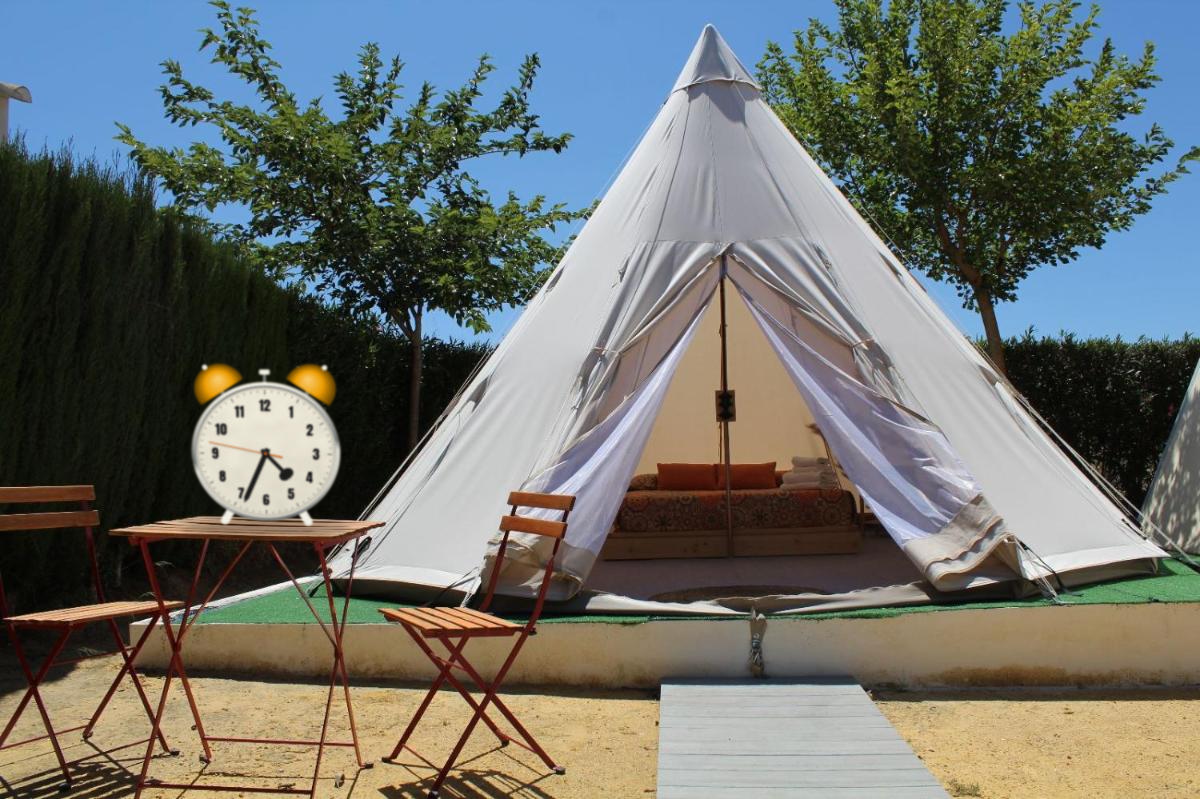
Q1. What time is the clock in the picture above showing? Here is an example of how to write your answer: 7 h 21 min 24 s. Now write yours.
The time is 4 h 33 min 47 s
